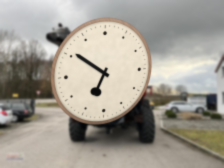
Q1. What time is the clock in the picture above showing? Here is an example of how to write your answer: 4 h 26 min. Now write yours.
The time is 6 h 51 min
